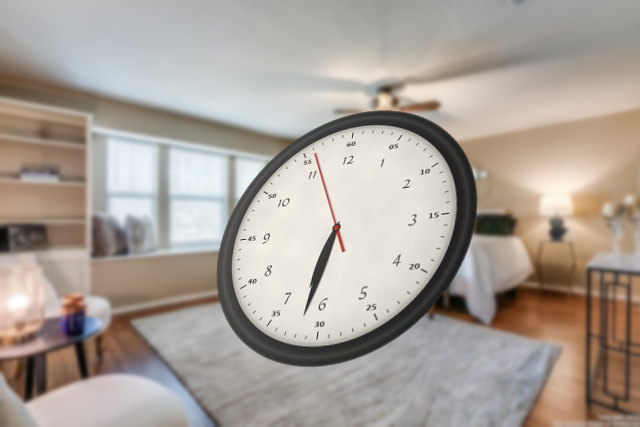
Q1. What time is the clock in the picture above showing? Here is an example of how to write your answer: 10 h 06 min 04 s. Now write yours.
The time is 6 h 31 min 56 s
